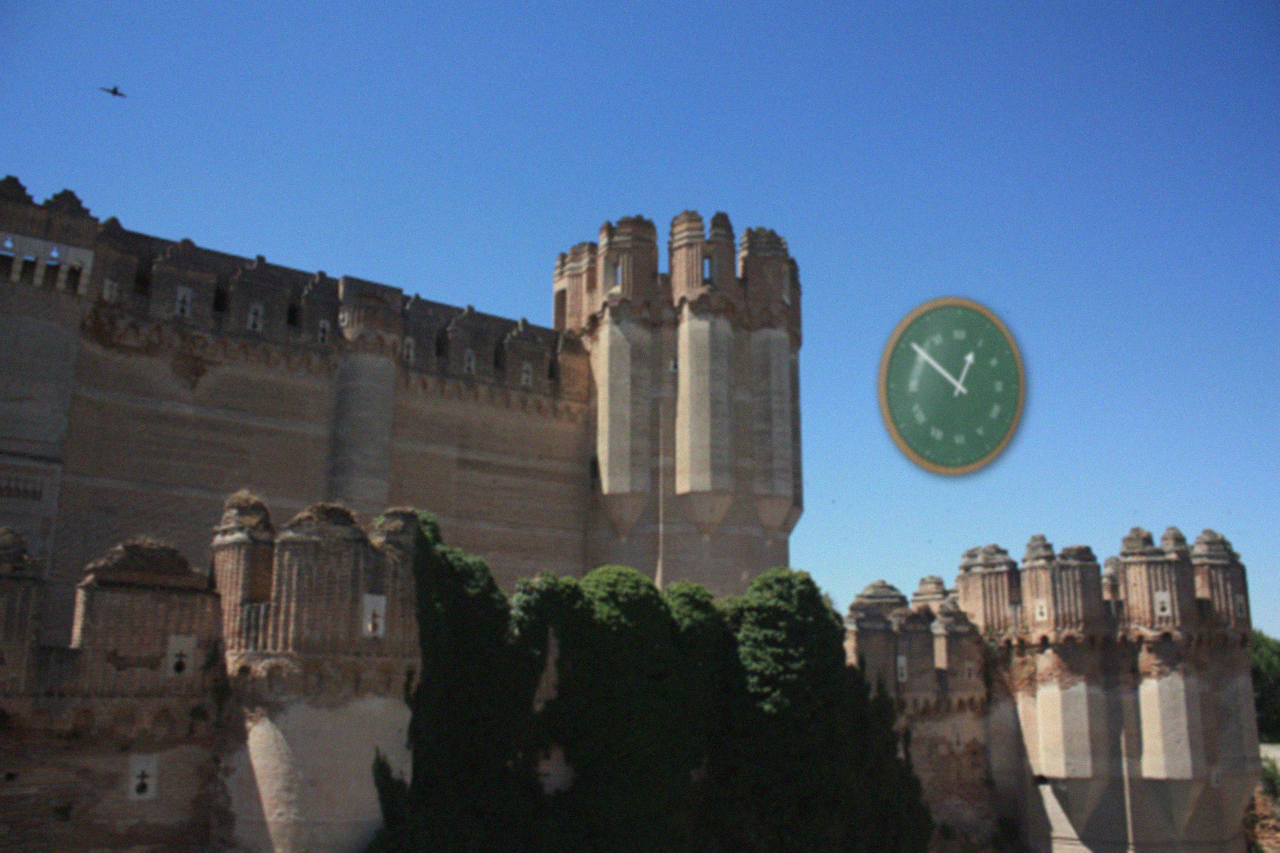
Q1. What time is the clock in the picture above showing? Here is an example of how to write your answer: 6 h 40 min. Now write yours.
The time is 12 h 51 min
